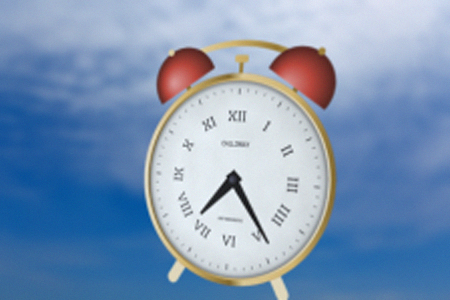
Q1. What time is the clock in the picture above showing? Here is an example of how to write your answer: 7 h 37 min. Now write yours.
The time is 7 h 24 min
